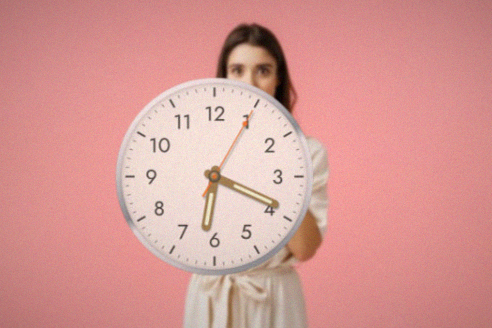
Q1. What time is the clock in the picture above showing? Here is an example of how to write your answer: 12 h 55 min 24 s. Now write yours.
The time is 6 h 19 min 05 s
